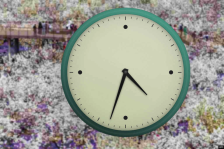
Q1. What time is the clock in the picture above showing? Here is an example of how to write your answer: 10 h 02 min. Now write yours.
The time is 4 h 33 min
